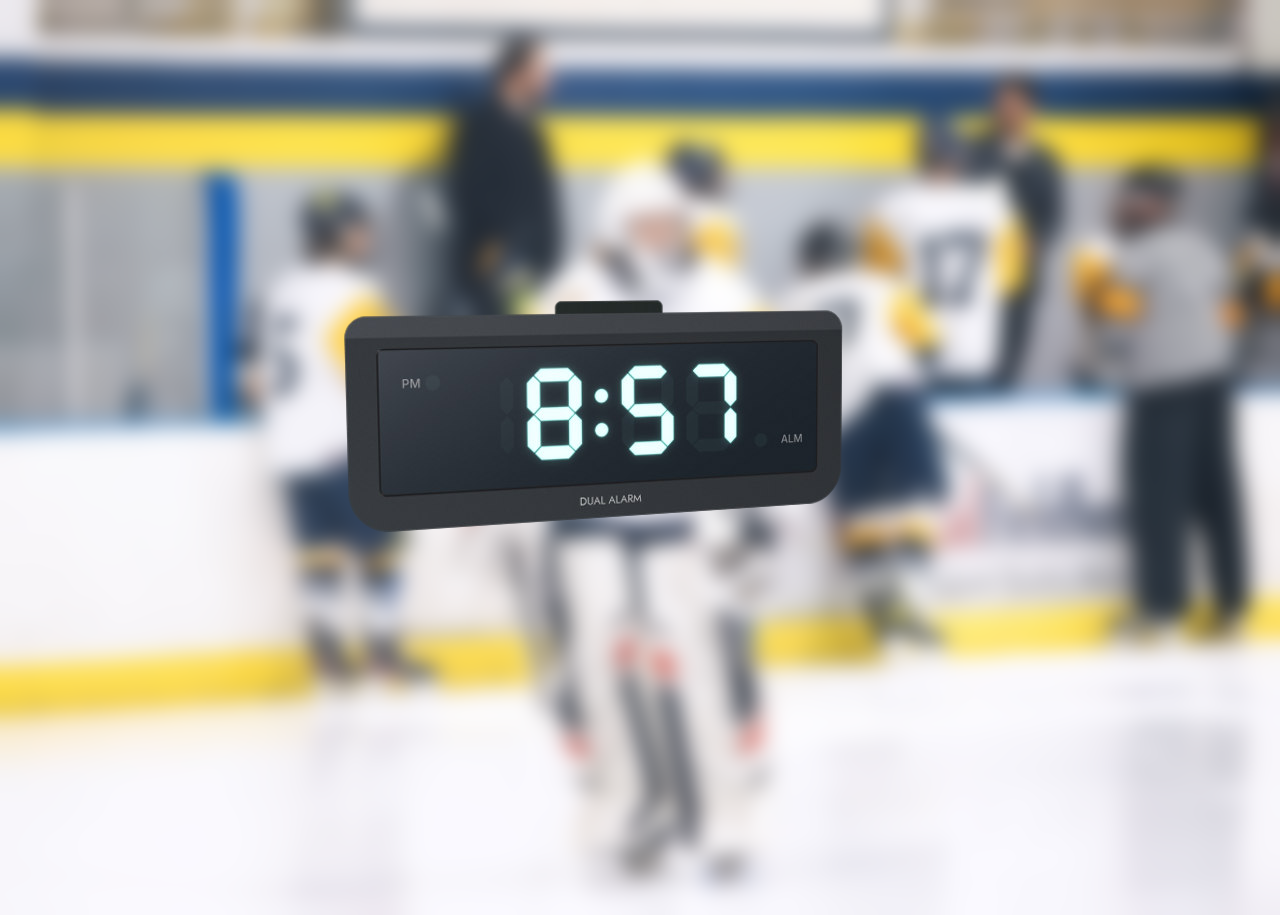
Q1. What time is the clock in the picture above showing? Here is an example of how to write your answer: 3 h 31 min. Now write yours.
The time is 8 h 57 min
